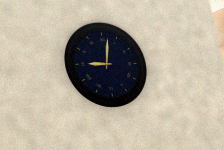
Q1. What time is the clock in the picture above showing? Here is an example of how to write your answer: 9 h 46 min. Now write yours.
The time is 9 h 02 min
